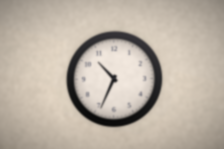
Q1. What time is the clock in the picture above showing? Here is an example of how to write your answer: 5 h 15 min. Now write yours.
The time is 10 h 34 min
